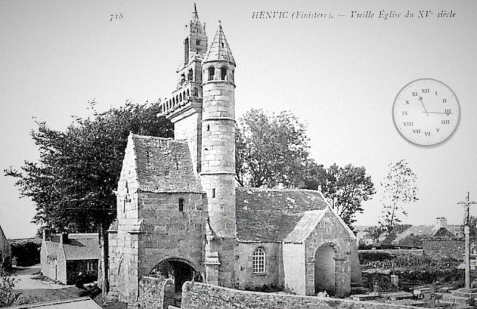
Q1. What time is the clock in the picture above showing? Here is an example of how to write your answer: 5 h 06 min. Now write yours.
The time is 11 h 16 min
